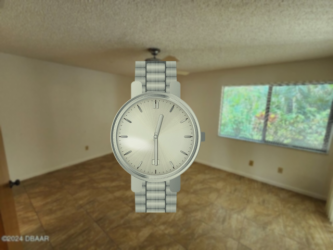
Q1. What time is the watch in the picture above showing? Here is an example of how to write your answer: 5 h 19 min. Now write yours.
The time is 12 h 30 min
